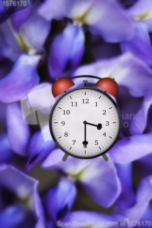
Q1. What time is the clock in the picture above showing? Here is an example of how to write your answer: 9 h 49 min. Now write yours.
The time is 3 h 30 min
